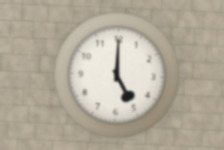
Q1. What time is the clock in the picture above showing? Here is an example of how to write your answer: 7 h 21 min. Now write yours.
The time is 5 h 00 min
